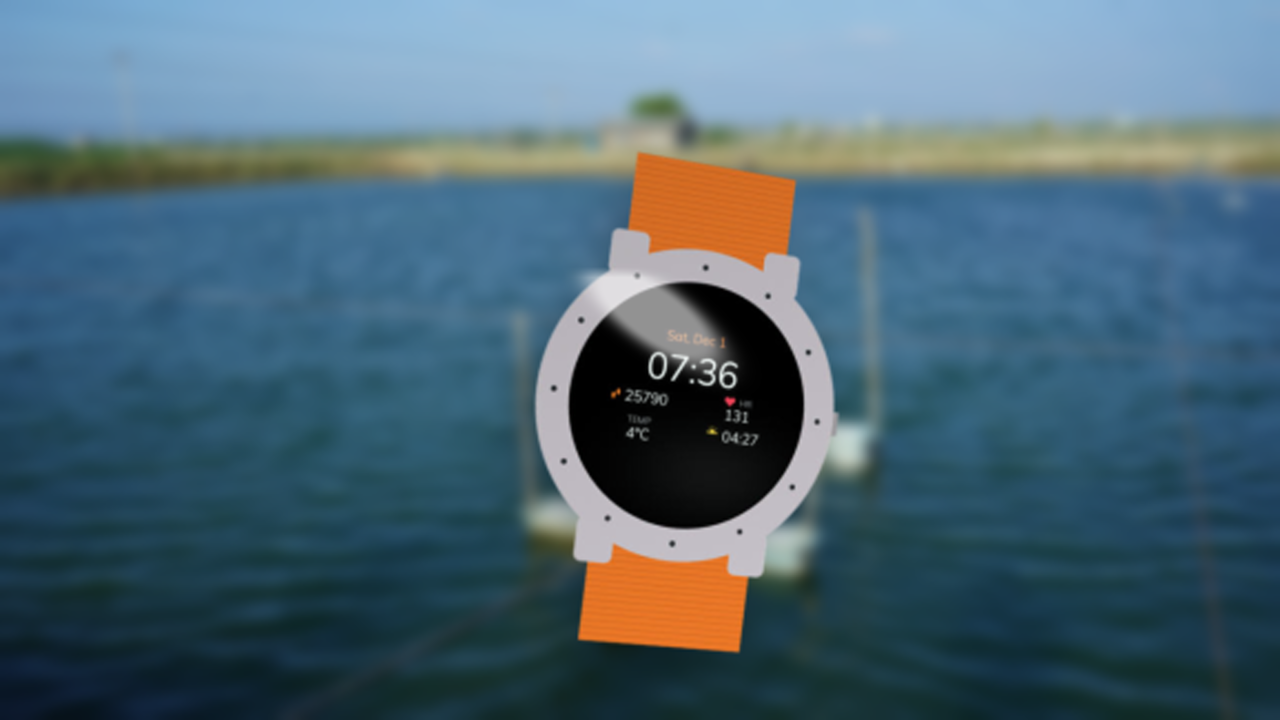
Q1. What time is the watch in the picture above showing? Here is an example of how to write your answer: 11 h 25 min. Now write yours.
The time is 7 h 36 min
